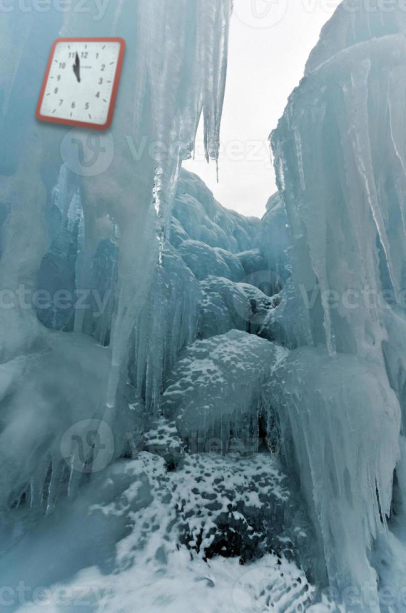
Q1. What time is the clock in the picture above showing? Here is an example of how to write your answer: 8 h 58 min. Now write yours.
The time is 10 h 57 min
